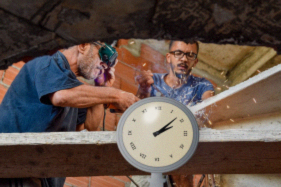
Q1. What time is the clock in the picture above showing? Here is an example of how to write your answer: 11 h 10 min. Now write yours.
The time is 2 h 08 min
